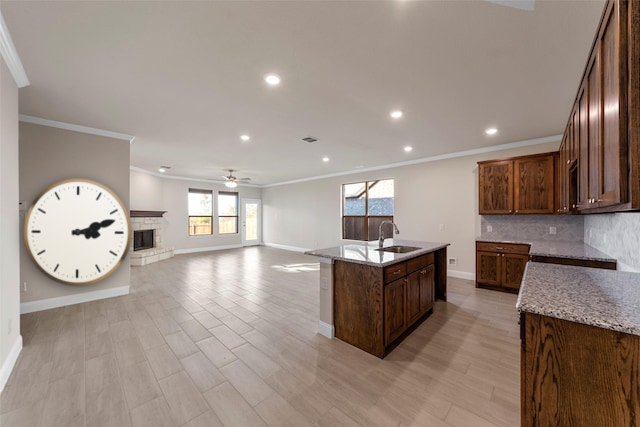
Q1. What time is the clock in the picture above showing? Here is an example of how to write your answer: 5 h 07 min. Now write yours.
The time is 3 h 12 min
